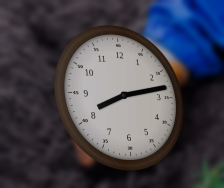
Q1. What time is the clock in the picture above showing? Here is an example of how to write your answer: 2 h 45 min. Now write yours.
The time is 8 h 13 min
